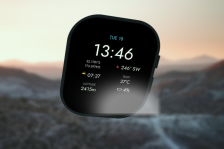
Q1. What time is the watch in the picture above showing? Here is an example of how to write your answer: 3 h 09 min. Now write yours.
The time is 13 h 46 min
